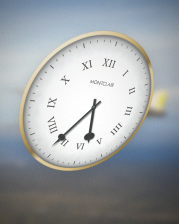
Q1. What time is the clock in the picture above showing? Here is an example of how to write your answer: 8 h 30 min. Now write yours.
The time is 5 h 36 min
